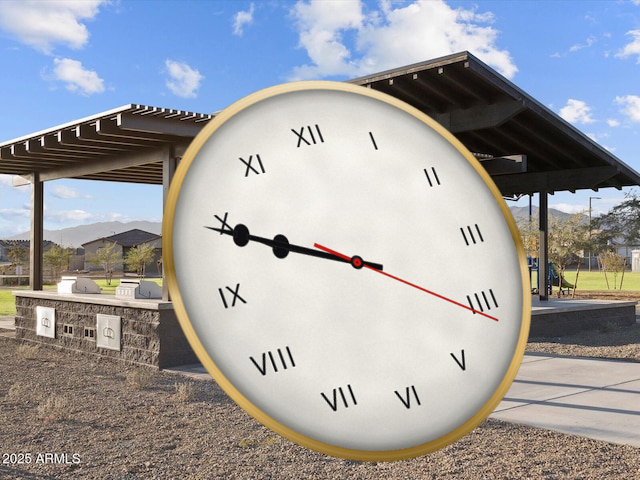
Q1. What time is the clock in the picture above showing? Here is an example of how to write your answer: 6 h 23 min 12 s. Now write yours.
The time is 9 h 49 min 21 s
